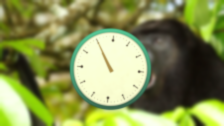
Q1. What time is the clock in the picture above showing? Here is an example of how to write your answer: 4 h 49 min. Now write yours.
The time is 10 h 55 min
